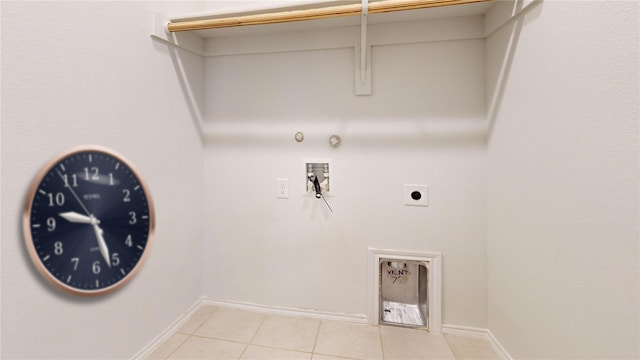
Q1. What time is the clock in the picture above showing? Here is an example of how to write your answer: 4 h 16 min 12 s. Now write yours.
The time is 9 h 26 min 54 s
